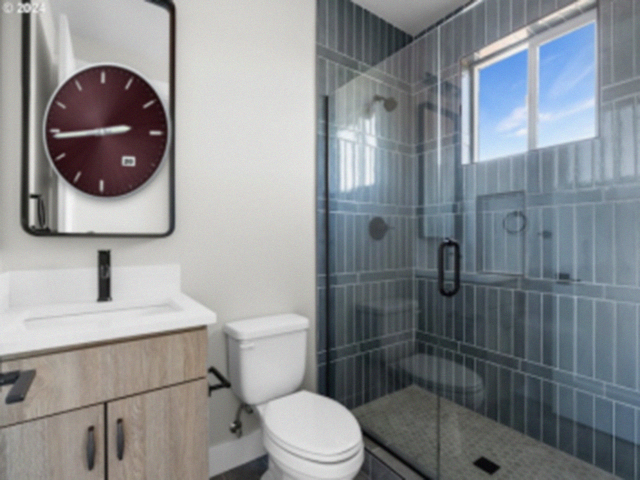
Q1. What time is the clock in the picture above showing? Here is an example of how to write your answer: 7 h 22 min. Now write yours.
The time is 2 h 44 min
